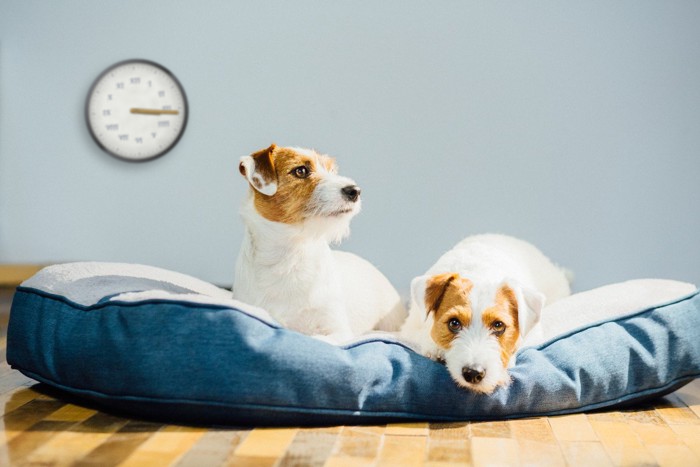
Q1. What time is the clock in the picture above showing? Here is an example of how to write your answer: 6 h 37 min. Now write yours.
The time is 3 h 16 min
